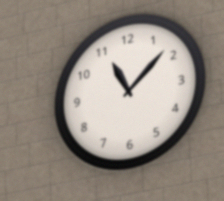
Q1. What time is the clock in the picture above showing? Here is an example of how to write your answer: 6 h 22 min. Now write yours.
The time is 11 h 08 min
